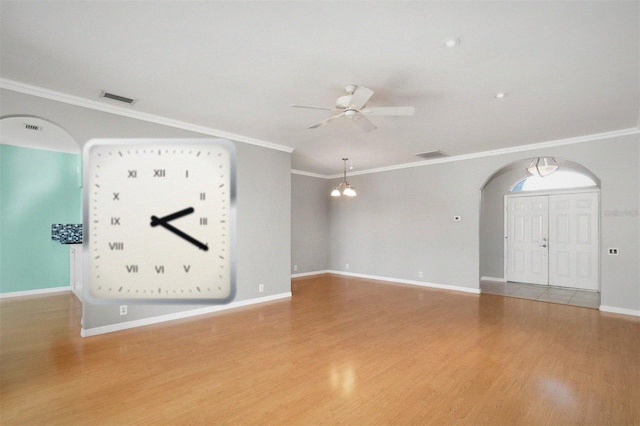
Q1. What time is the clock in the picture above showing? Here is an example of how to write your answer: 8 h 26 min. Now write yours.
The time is 2 h 20 min
